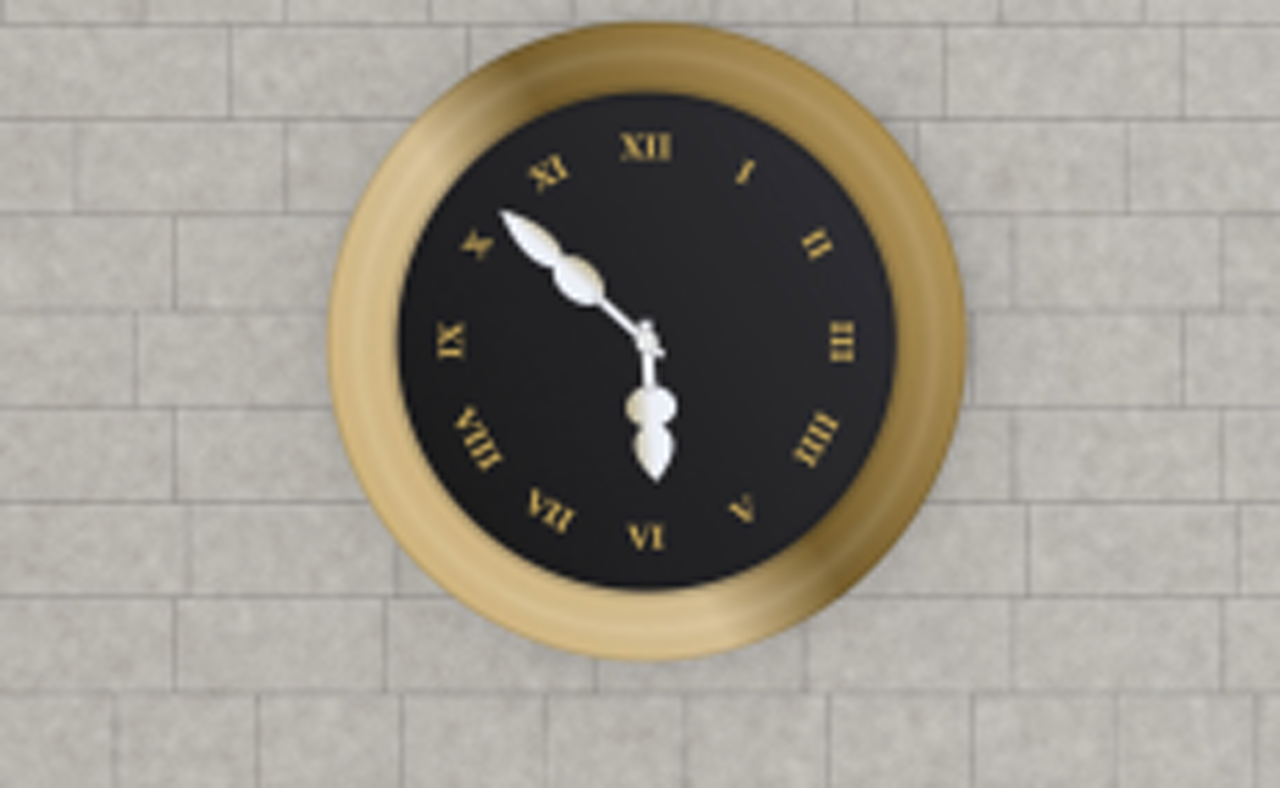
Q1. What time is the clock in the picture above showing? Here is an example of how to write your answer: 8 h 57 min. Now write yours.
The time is 5 h 52 min
